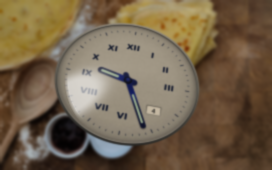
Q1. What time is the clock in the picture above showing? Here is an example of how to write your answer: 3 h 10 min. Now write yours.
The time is 9 h 26 min
